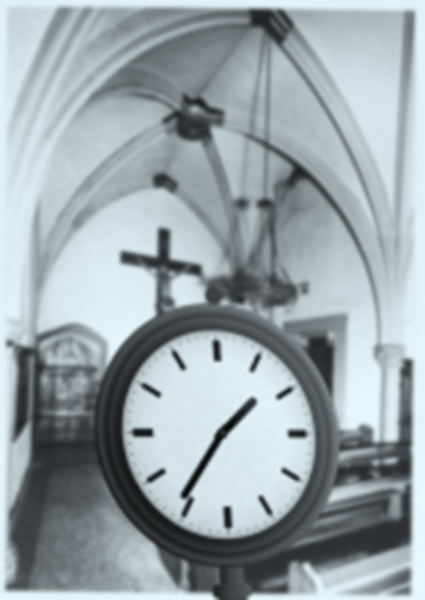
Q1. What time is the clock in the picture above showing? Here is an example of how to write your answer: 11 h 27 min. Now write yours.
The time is 1 h 36 min
